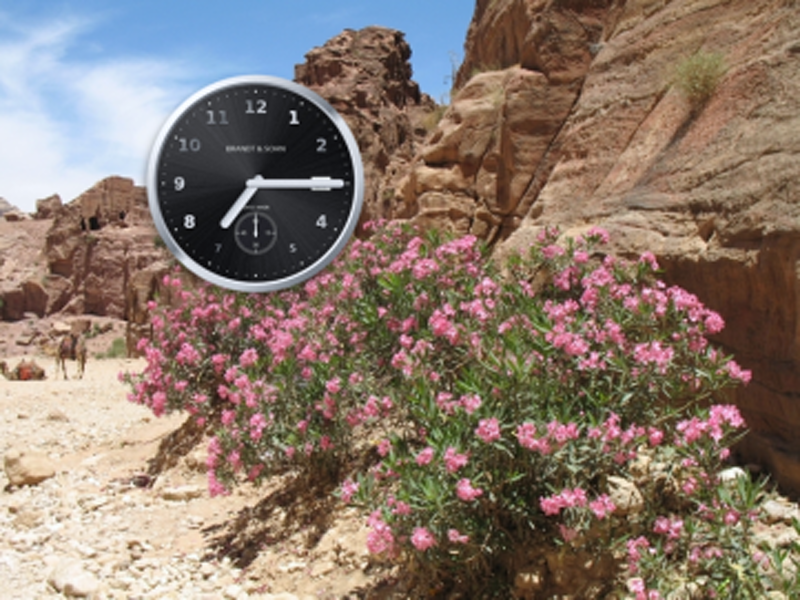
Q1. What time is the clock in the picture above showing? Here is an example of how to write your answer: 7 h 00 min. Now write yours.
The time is 7 h 15 min
